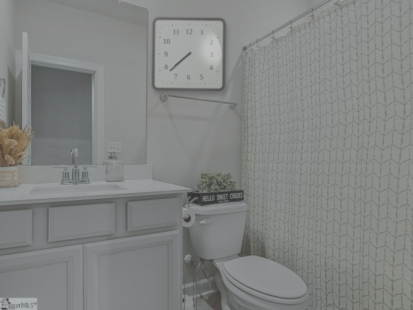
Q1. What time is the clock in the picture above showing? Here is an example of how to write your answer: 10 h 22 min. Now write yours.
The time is 7 h 38 min
